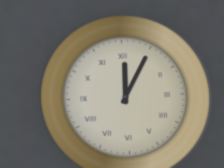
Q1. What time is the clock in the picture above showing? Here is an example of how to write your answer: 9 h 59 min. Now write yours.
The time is 12 h 05 min
